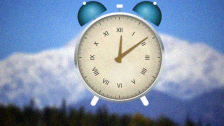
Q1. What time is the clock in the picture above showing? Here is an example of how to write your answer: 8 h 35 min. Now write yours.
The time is 12 h 09 min
